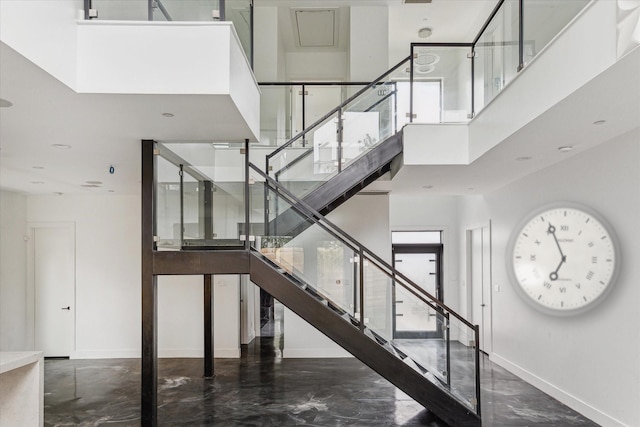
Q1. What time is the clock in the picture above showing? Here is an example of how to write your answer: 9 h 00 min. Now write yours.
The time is 6 h 56 min
